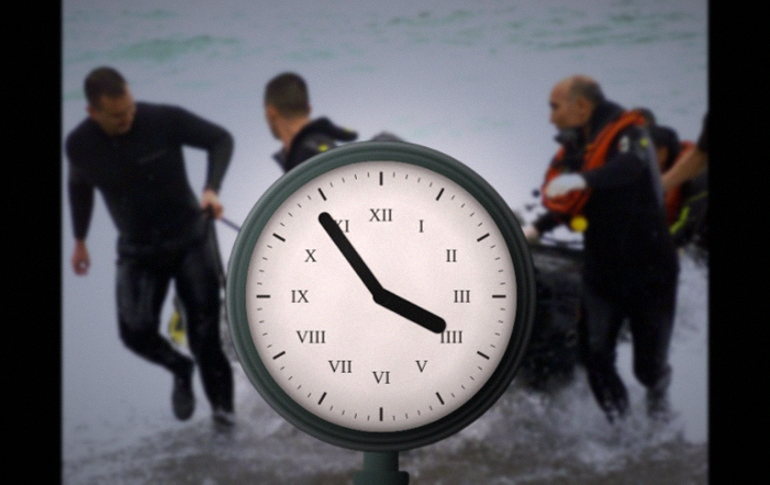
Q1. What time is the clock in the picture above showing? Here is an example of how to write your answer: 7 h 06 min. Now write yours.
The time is 3 h 54 min
